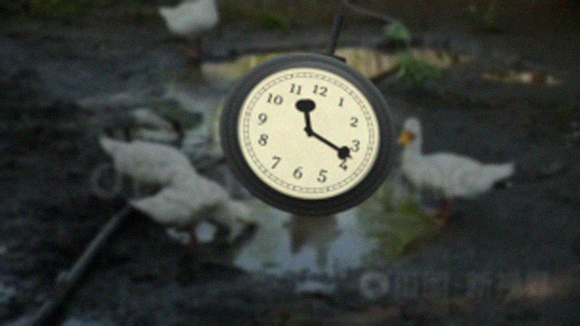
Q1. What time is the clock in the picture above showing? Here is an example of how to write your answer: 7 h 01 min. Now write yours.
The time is 11 h 18 min
